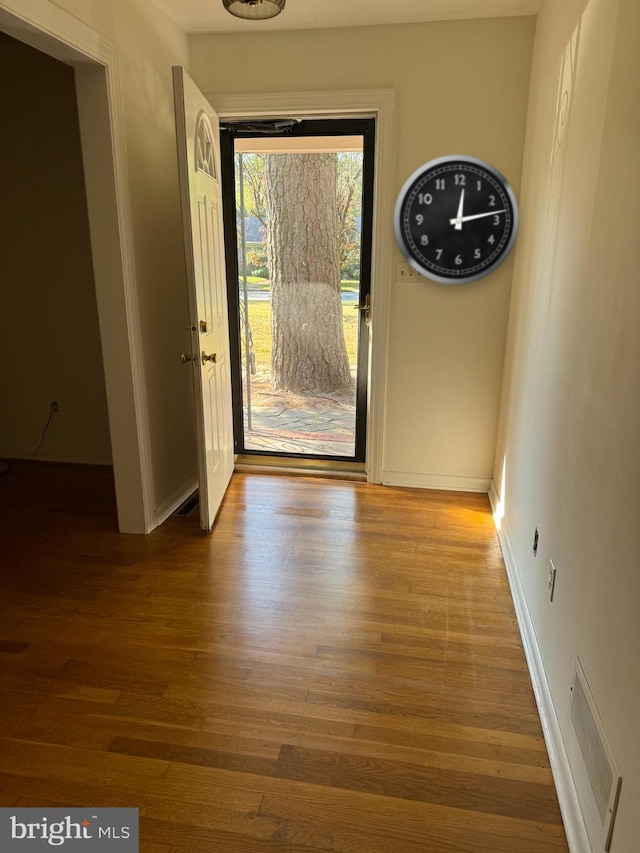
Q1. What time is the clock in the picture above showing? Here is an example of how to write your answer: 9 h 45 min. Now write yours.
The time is 12 h 13 min
